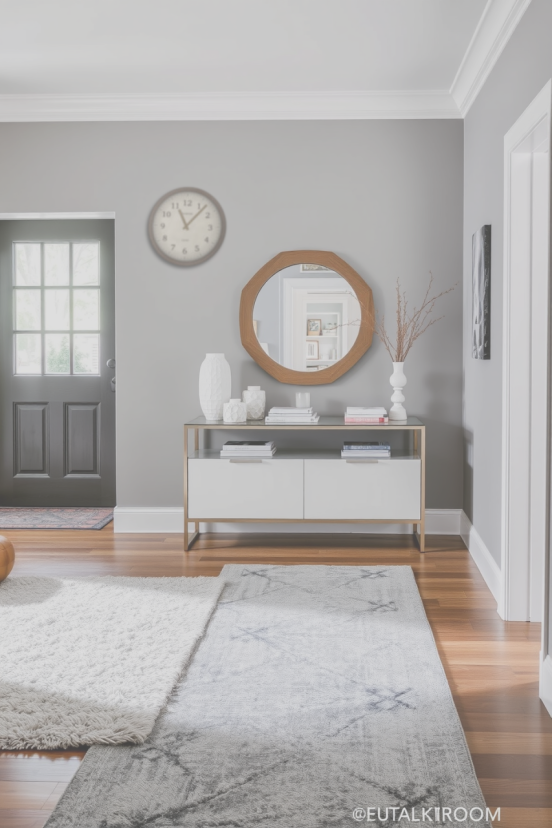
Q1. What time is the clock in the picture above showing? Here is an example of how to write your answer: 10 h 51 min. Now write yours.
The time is 11 h 07 min
